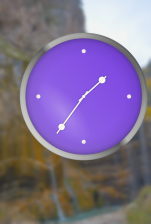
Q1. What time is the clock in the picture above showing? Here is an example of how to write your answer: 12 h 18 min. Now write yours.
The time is 1 h 36 min
